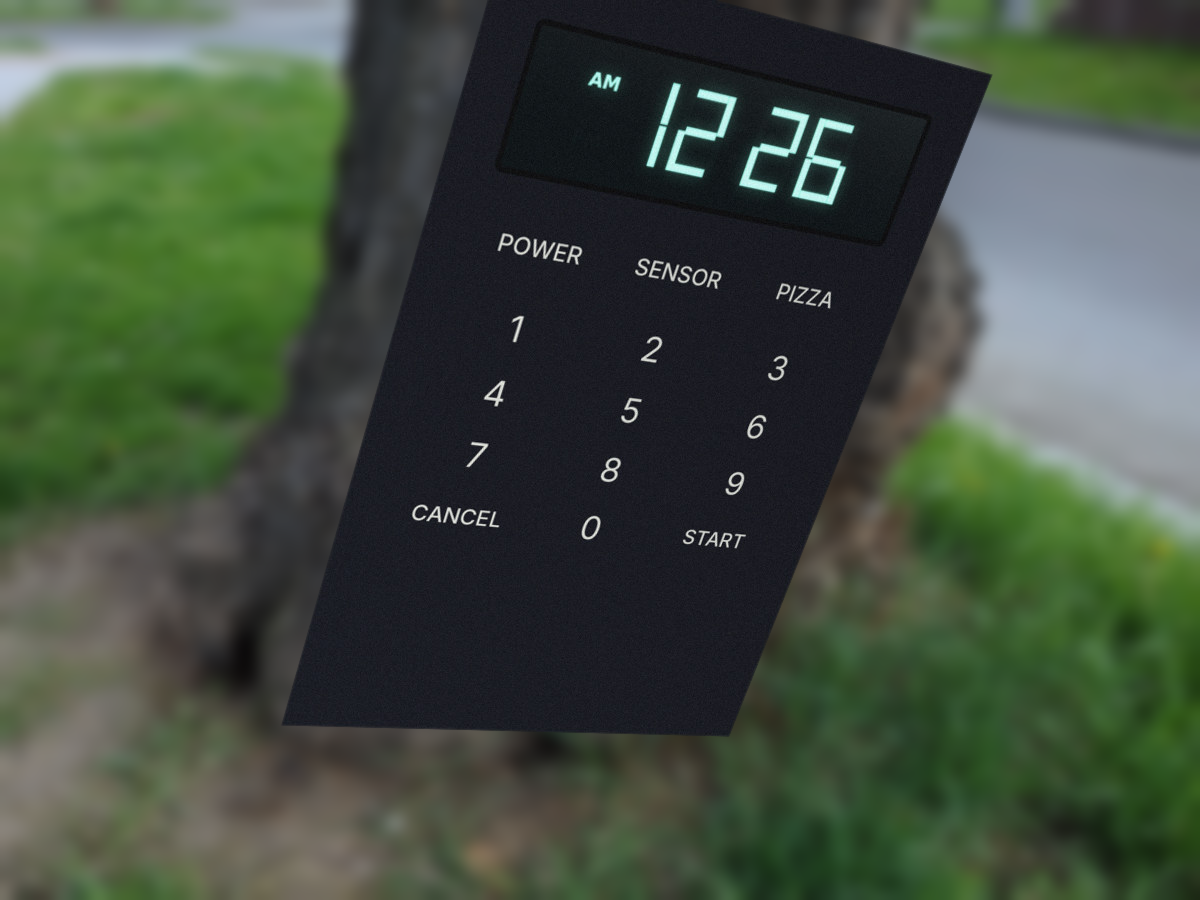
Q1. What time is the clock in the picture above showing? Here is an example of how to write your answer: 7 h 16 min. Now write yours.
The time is 12 h 26 min
